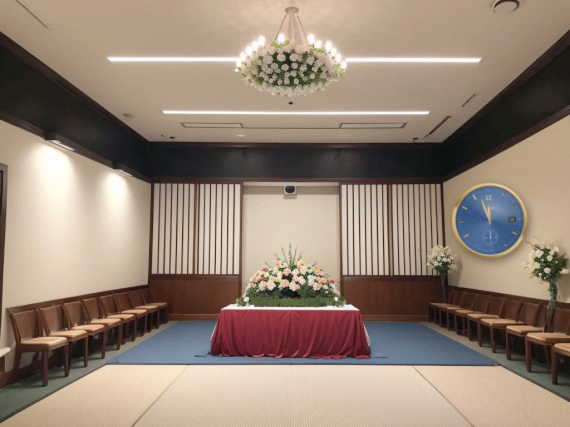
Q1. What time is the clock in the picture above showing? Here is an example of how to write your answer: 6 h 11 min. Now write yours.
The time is 11 h 57 min
